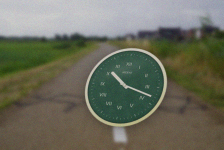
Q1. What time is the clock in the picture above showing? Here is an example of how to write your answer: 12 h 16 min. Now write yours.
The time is 10 h 18 min
